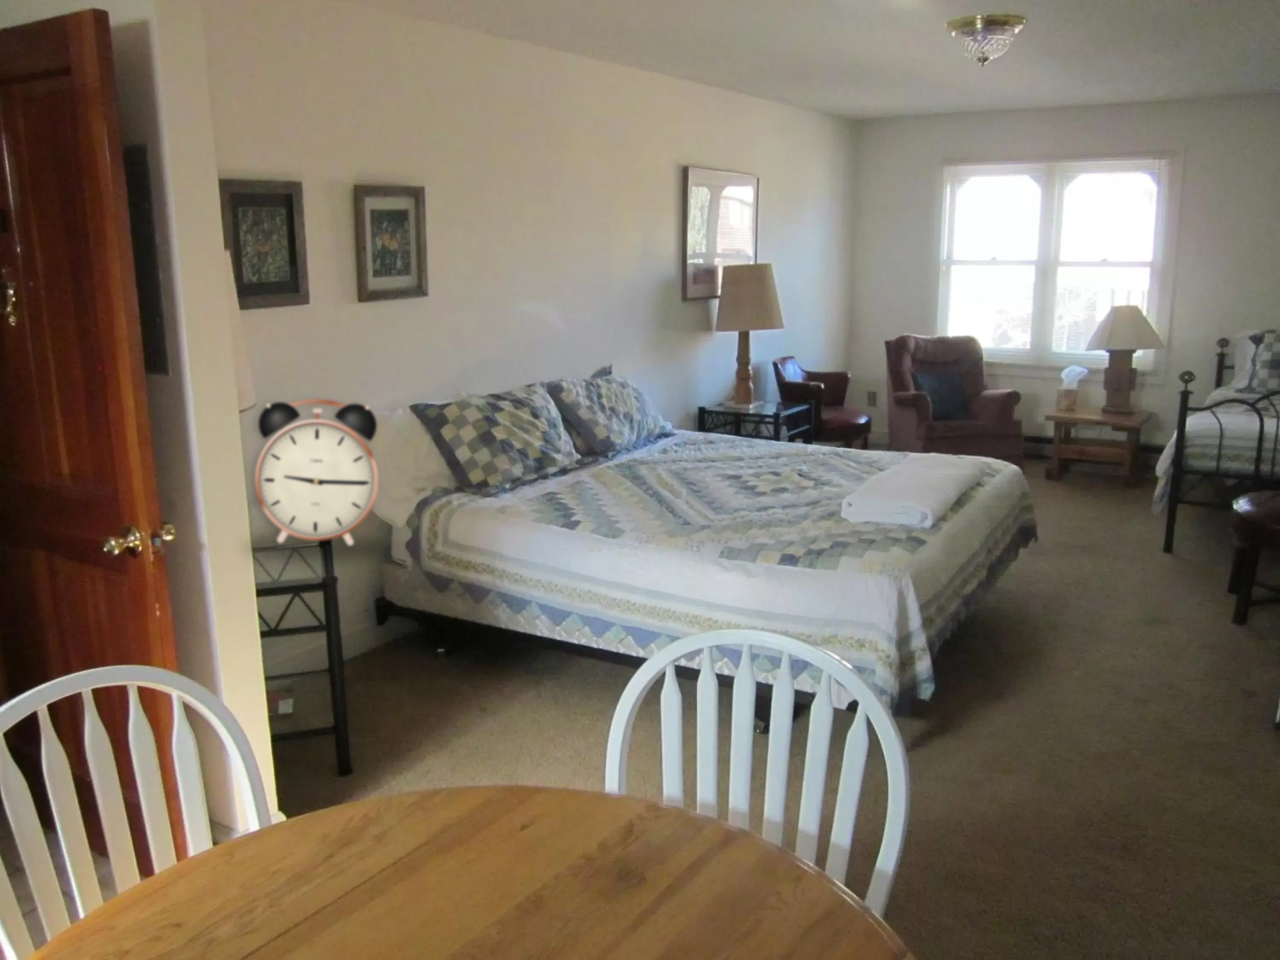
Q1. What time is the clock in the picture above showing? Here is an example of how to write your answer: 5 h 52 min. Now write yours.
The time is 9 h 15 min
